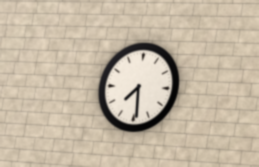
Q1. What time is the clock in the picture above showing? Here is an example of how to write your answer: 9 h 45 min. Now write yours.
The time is 7 h 29 min
